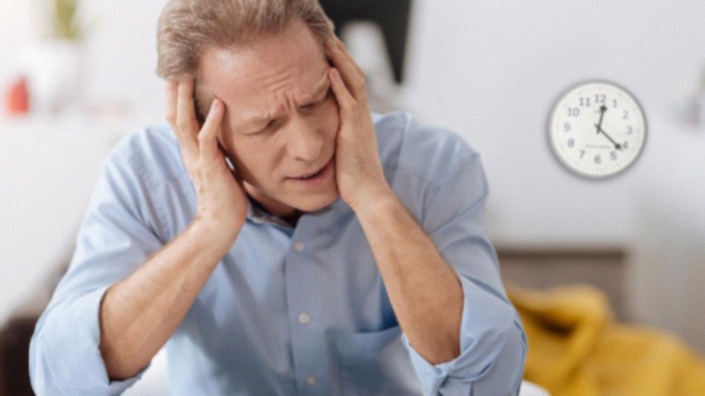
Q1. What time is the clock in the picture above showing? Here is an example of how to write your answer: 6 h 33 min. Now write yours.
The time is 12 h 22 min
